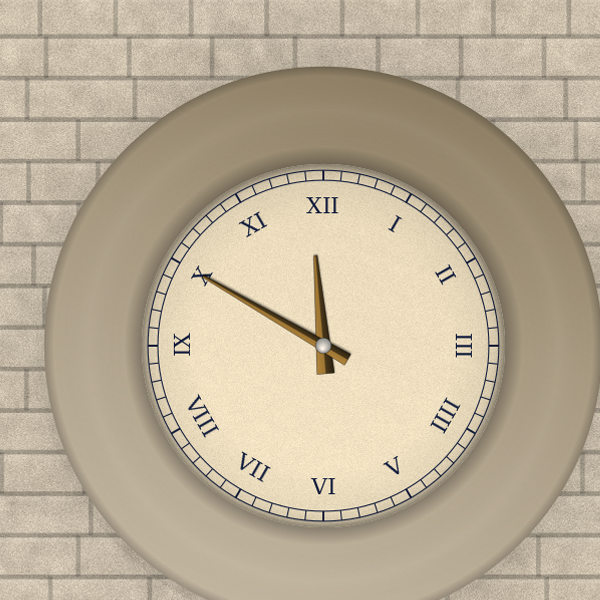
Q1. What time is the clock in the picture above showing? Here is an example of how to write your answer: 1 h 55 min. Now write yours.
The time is 11 h 50 min
